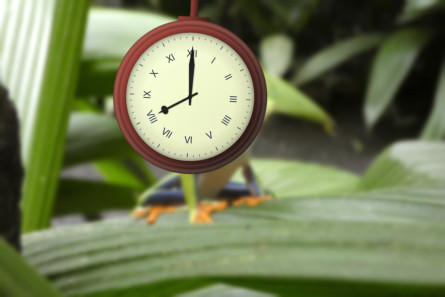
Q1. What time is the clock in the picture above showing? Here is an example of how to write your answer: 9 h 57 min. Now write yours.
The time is 8 h 00 min
